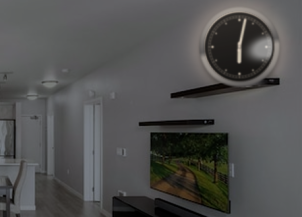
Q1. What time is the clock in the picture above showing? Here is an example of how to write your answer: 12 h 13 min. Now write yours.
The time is 6 h 02 min
